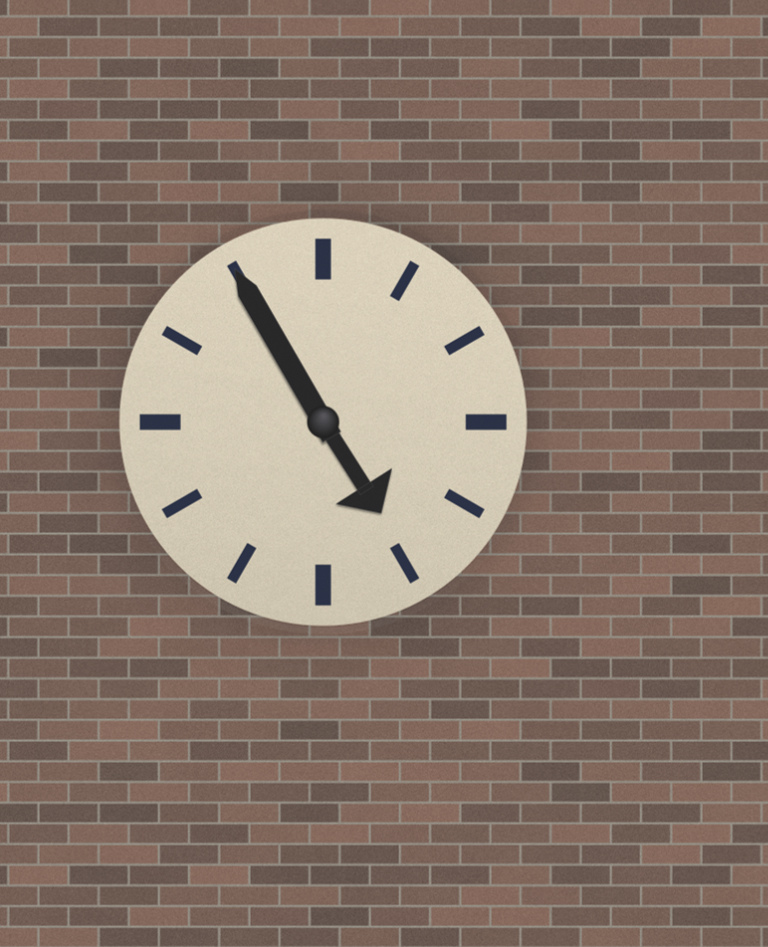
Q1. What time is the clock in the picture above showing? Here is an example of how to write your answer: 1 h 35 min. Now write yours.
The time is 4 h 55 min
